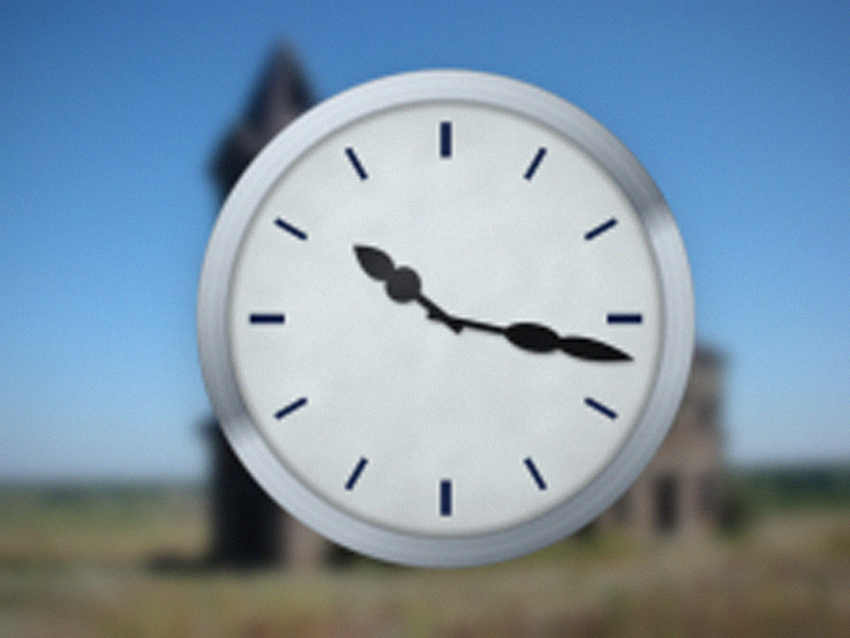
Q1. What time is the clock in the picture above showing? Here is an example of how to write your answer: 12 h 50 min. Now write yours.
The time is 10 h 17 min
